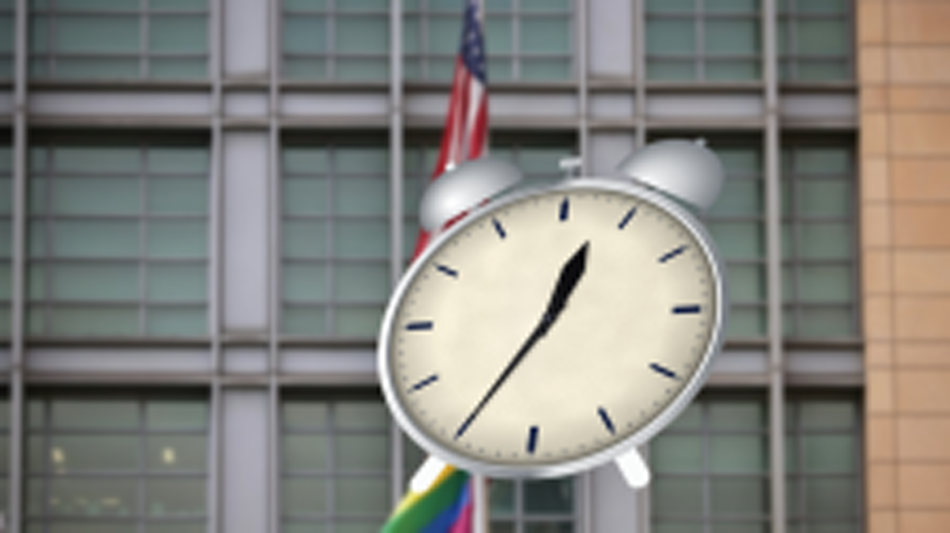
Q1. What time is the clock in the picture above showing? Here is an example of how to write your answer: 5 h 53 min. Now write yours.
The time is 12 h 35 min
